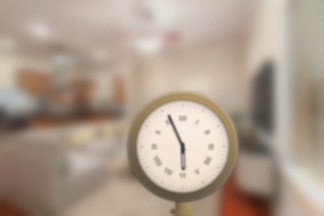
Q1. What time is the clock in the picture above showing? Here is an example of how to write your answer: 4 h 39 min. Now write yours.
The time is 5 h 56 min
